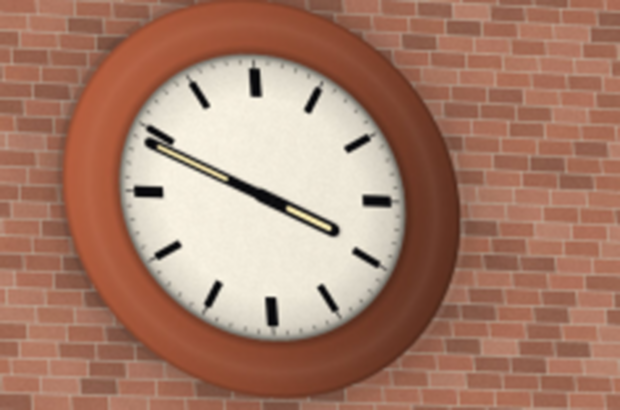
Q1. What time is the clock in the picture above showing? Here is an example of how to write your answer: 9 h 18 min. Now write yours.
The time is 3 h 49 min
